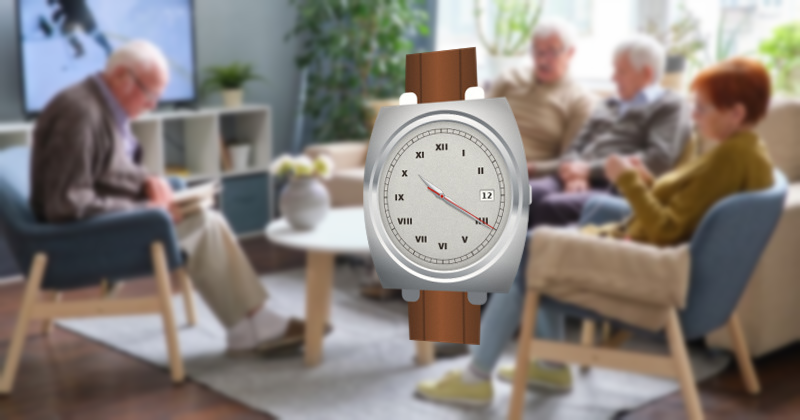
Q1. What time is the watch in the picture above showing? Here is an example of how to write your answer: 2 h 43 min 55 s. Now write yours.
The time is 10 h 20 min 20 s
